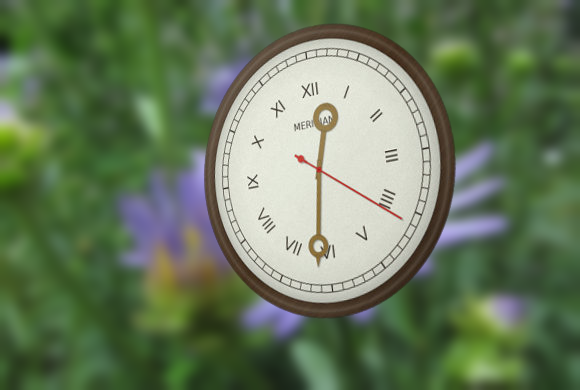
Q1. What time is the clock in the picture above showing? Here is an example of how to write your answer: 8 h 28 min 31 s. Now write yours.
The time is 12 h 31 min 21 s
